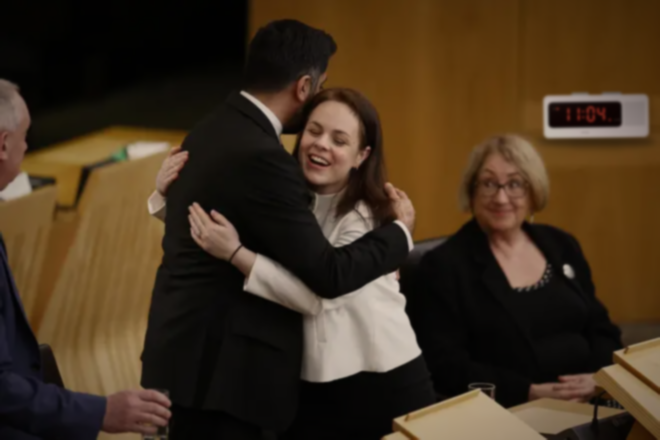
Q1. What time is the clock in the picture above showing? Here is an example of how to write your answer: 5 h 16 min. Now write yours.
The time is 11 h 04 min
